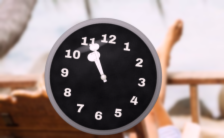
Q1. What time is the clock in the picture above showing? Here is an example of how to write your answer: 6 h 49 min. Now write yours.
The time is 10 h 56 min
